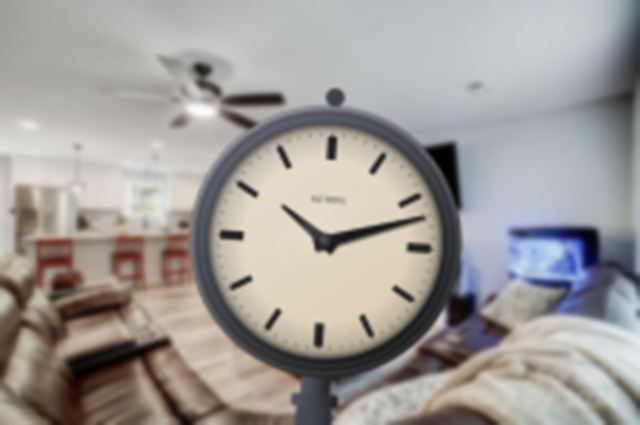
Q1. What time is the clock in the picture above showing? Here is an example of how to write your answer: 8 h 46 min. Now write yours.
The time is 10 h 12 min
